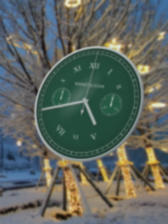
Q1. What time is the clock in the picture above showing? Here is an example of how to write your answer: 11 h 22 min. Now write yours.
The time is 4 h 42 min
